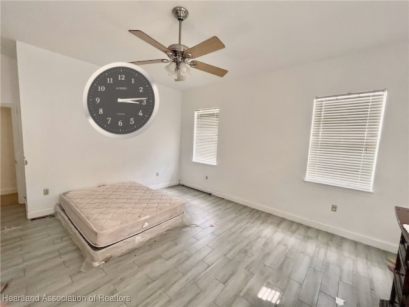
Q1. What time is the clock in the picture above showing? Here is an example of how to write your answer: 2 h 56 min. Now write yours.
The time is 3 h 14 min
